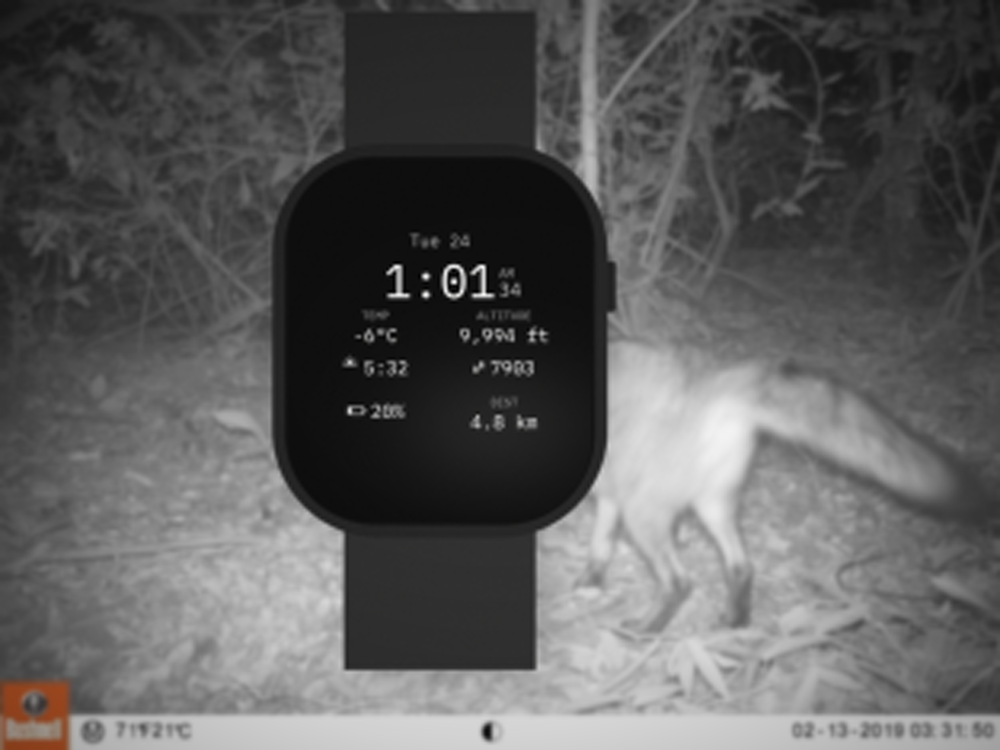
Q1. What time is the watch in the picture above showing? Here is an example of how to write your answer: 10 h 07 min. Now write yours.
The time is 1 h 01 min
